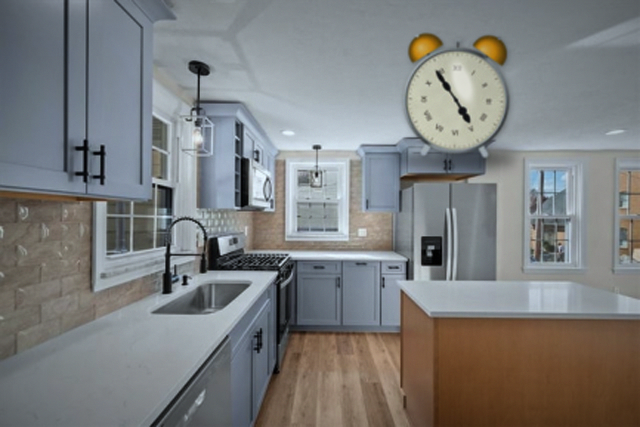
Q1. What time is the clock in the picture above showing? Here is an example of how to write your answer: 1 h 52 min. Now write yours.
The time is 4 h 54 min
